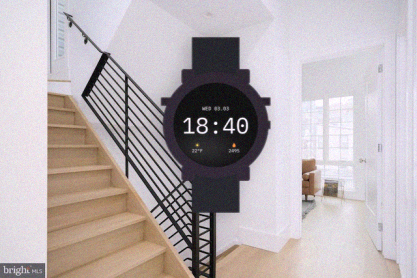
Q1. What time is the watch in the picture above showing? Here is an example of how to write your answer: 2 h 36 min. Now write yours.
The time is 18 h 40 min
